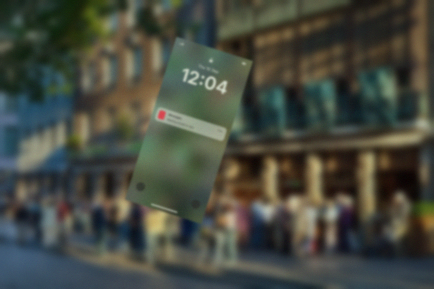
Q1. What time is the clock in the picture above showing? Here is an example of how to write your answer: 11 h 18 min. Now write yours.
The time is 12 h 04 min
